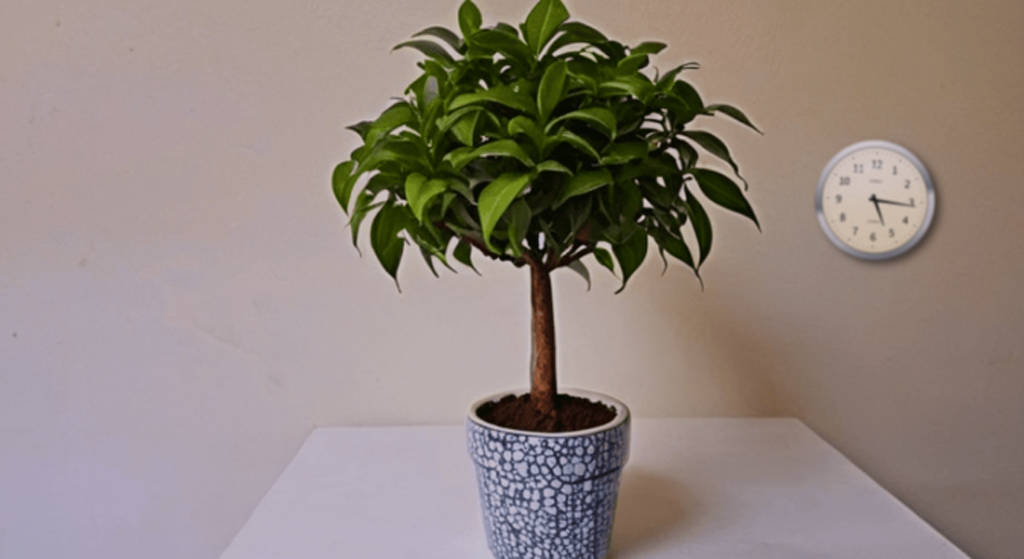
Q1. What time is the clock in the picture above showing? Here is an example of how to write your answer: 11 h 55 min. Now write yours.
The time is 5 h 16 min
